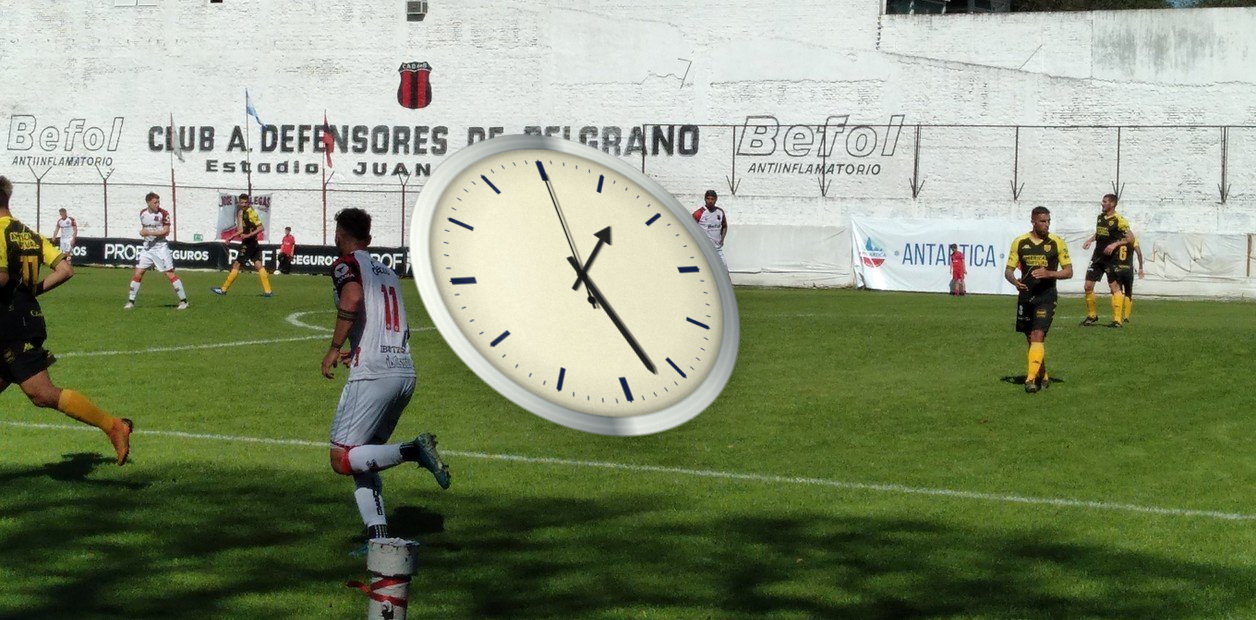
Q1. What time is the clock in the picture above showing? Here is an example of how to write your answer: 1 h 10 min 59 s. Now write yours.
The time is 1 h 27 min 00 s
